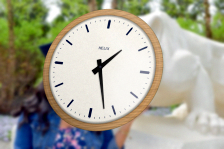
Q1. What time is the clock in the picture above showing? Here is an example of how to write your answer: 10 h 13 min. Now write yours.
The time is 1 h 27 min
